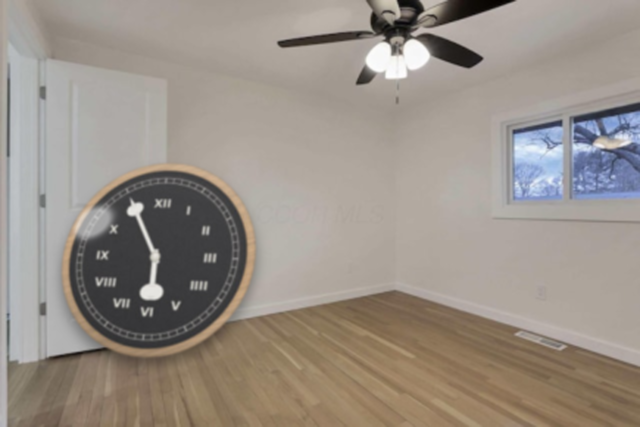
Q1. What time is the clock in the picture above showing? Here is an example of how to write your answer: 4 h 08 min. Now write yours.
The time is 5 h 55 min
